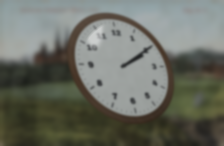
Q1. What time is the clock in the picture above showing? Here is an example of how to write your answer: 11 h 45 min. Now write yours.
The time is 2 h 10 min
